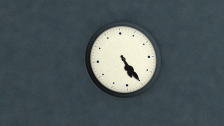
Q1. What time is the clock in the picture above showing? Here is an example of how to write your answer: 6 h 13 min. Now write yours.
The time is 5 h 25 min
